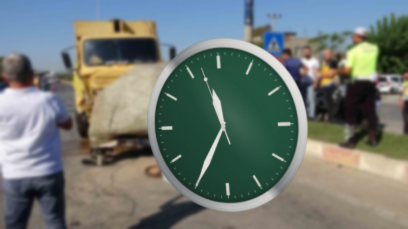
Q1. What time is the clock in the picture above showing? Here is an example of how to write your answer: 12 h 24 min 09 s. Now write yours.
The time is 11 h 34 min 57 s
